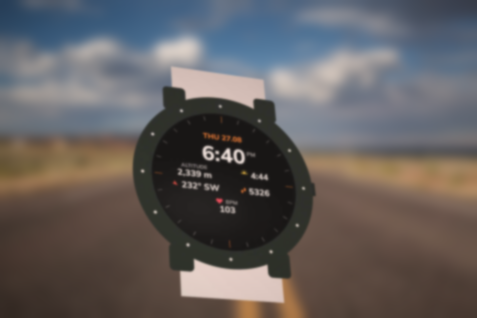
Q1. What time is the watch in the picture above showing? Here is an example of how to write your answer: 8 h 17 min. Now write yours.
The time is 6 h 40 min
